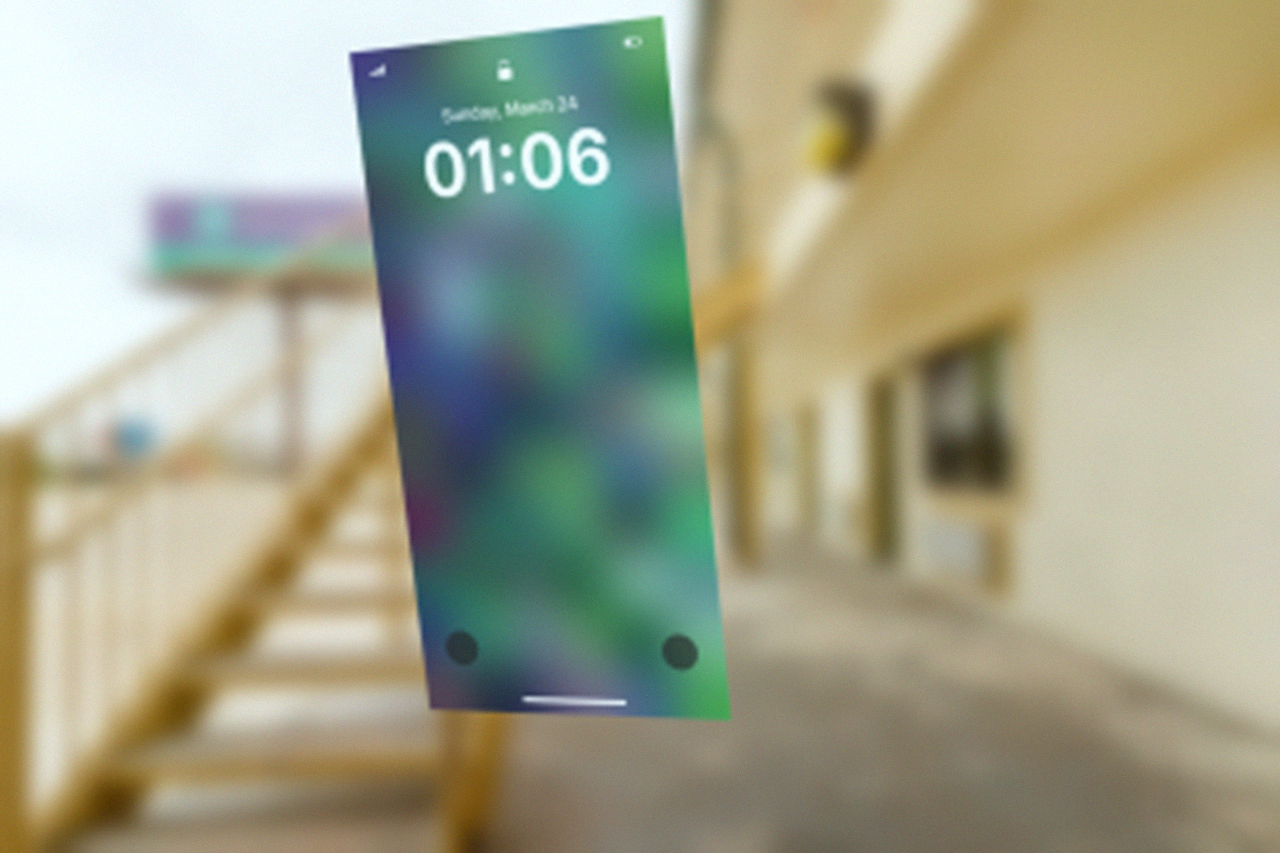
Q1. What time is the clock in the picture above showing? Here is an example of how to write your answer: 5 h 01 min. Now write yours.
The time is 1 h 06 min
